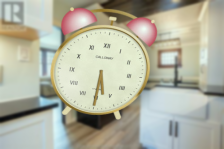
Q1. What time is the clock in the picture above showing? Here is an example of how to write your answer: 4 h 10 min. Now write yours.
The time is 5 h 30 min
